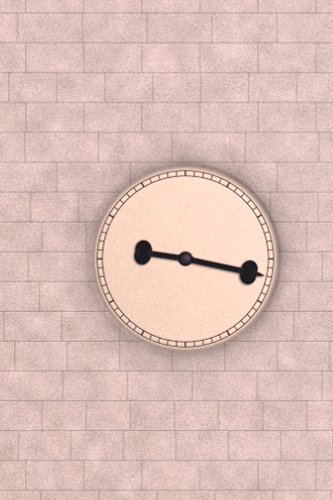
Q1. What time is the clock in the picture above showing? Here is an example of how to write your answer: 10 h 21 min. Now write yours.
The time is 9 h 17 min
